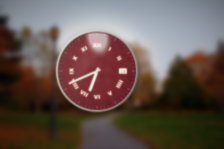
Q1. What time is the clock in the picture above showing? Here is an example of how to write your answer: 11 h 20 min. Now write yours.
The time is 6 h 41 min
